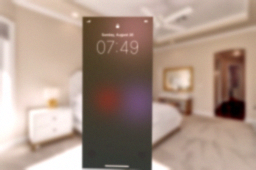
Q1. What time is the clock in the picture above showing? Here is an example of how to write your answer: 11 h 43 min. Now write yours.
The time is 7 h 49 min
